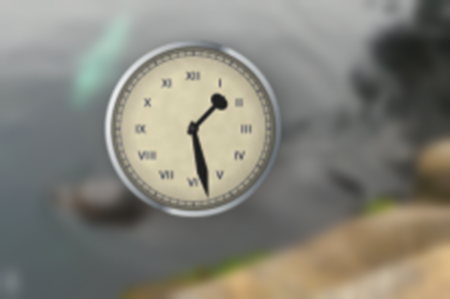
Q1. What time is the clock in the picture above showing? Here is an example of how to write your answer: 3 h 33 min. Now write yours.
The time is 1 h 28 min
